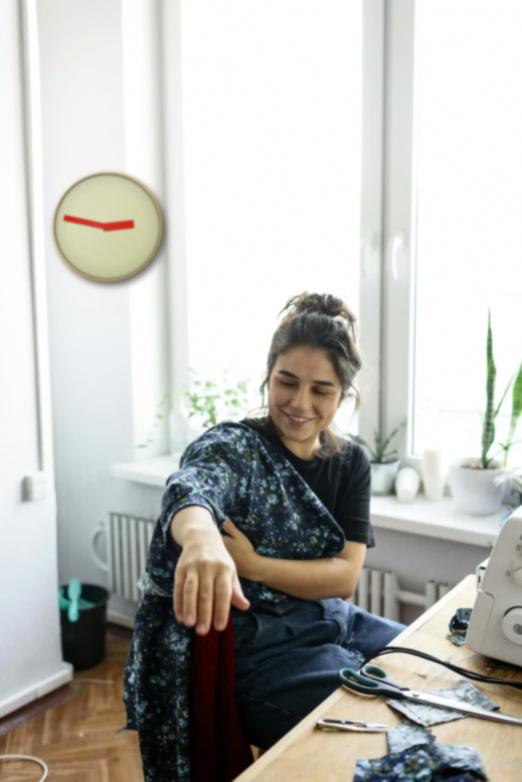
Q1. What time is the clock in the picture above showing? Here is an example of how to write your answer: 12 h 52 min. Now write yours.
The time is 2 h 47 min
